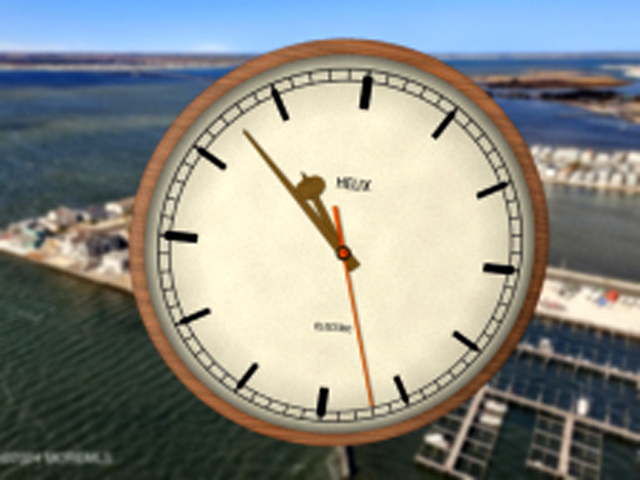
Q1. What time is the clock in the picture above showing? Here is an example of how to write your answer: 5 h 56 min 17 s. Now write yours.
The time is 10 h 52 min 27 s
